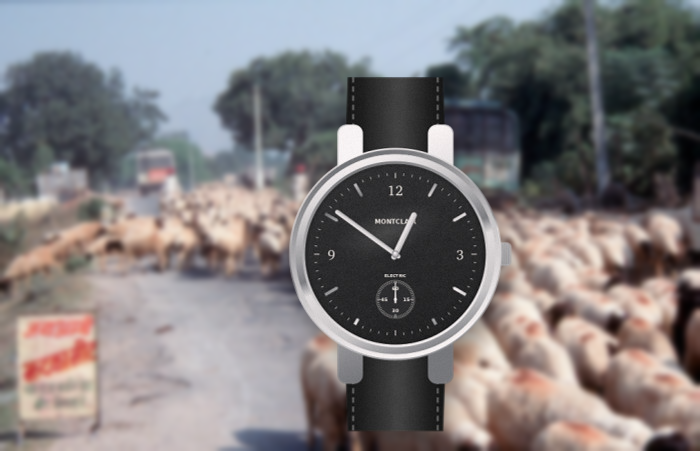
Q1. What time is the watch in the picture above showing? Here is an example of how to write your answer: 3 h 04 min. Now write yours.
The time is 12 h 51 min
